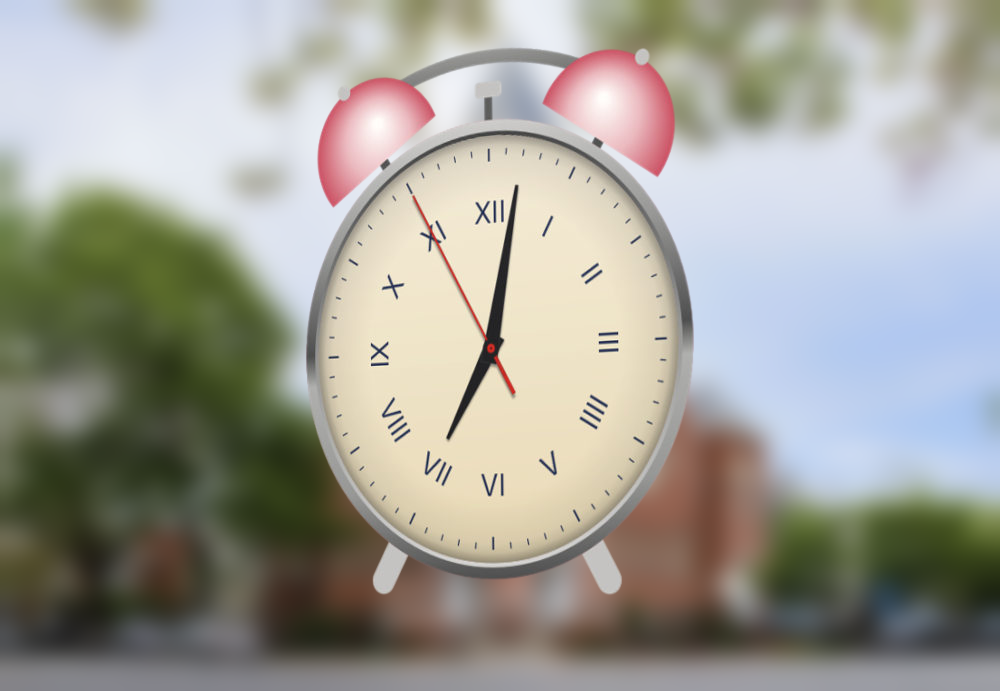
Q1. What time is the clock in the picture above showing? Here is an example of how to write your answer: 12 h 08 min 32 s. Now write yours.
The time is 7 h 01 min 55 s
